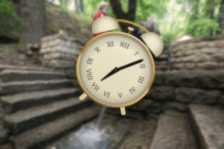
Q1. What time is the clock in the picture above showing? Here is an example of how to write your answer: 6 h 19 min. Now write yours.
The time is 7 h 08 min
